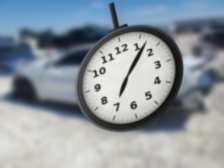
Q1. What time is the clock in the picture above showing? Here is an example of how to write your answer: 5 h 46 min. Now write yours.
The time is 7 h 07 min
